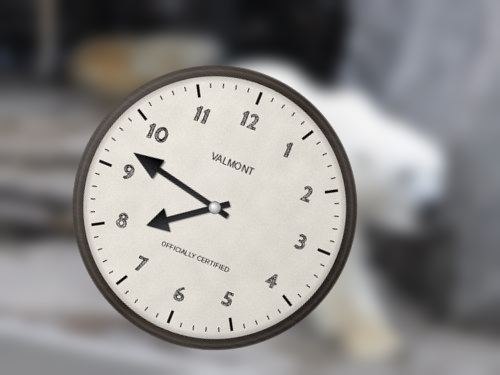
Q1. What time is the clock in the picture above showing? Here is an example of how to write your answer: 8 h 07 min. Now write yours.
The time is 7 h 47 min
